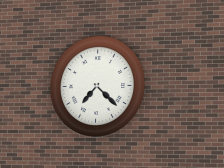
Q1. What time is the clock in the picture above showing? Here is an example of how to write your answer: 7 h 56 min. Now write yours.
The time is 7 h 22 min
